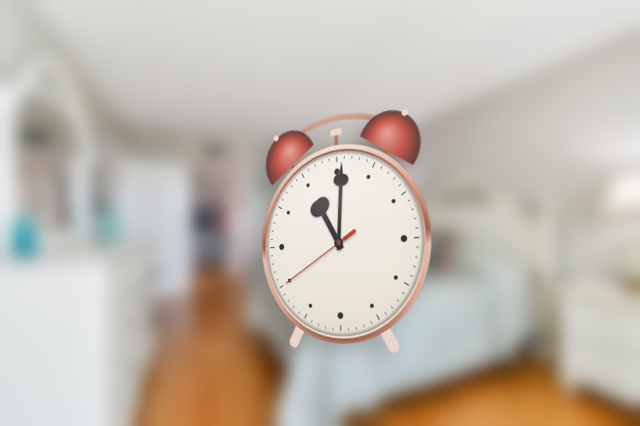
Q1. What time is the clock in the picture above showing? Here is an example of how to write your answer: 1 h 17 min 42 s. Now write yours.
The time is 11 h 00 min 40 s
